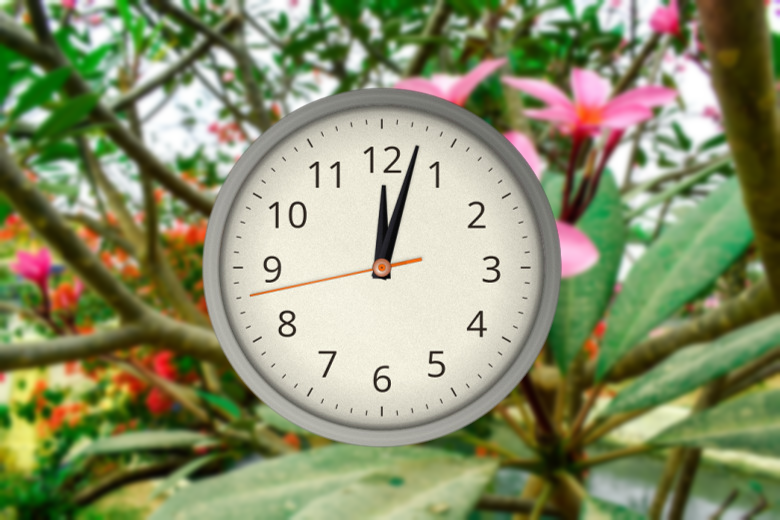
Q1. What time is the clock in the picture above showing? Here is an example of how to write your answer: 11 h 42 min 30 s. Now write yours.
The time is 12 h 02 min 43 s
